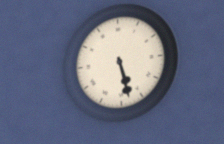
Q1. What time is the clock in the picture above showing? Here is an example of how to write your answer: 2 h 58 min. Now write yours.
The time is 5 h 28 min
